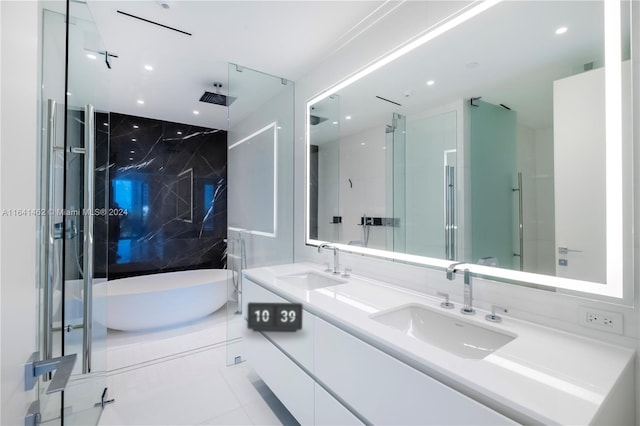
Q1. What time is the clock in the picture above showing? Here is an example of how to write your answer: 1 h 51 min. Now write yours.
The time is 10 h 39 min
